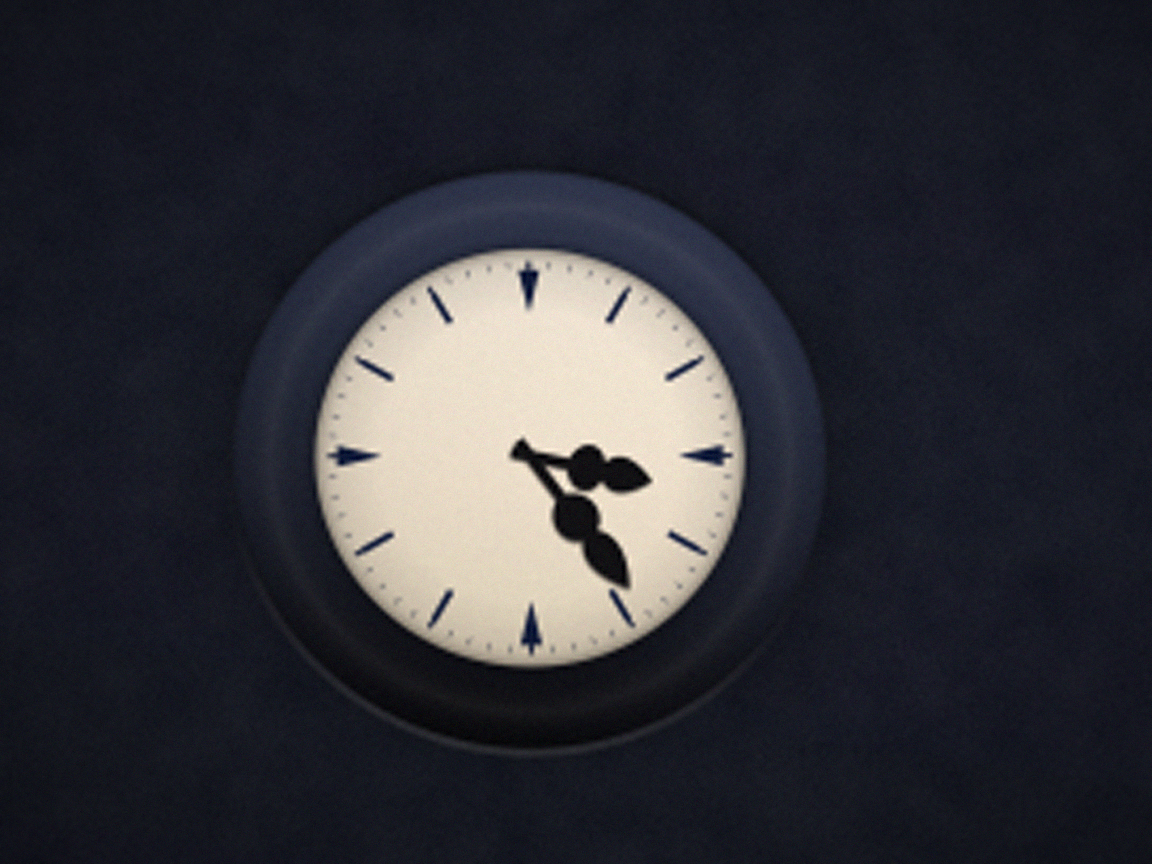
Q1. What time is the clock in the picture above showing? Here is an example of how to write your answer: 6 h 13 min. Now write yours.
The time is 3 h 24 min
